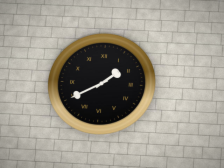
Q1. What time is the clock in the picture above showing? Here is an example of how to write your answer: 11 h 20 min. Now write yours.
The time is 1 h 40 min
